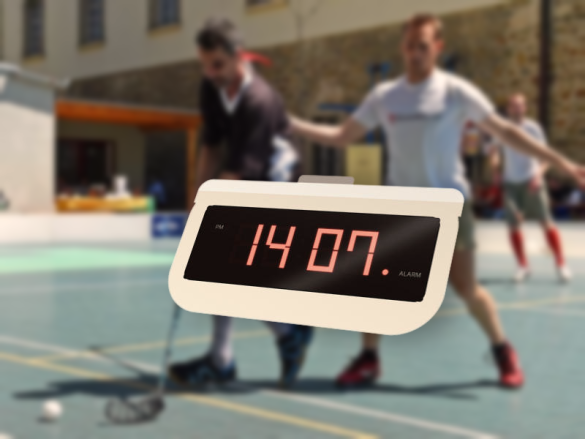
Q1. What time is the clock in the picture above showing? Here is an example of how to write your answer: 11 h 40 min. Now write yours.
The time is 14 h 07 min
